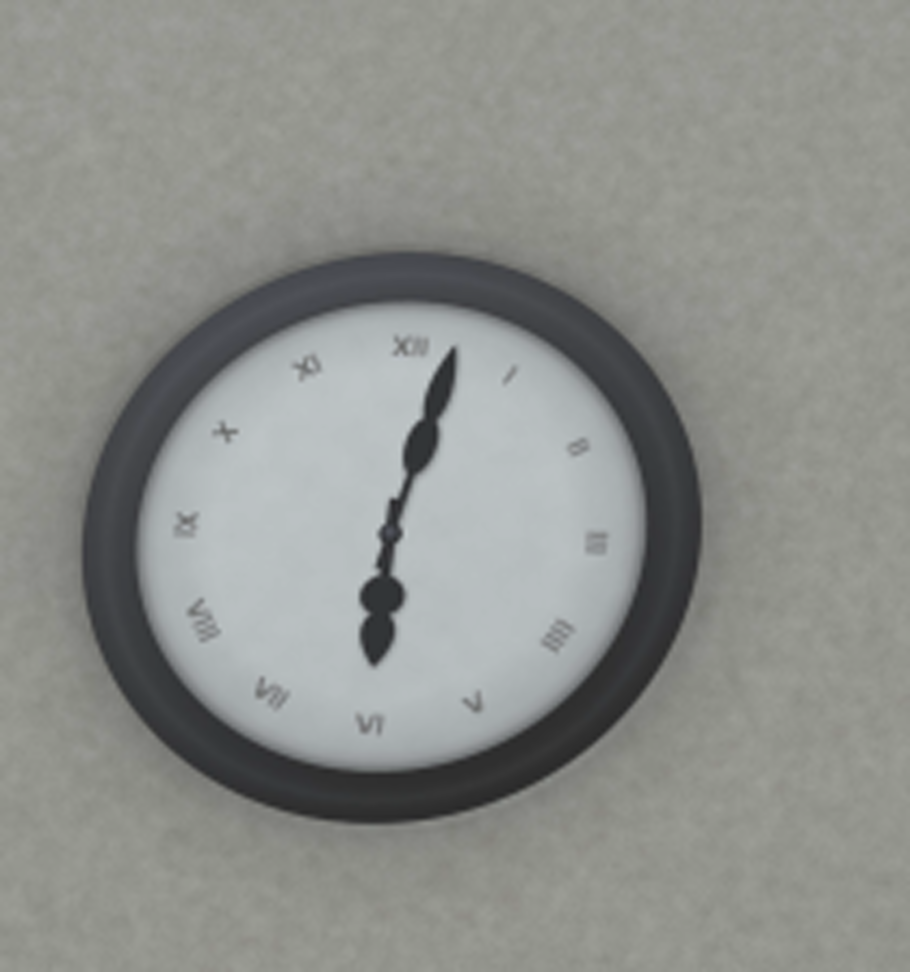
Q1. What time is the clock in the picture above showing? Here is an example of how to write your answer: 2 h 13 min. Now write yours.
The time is 6 h 02 min
